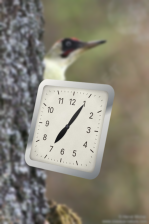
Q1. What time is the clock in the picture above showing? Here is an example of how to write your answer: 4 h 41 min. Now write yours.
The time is 7 h 05 min
